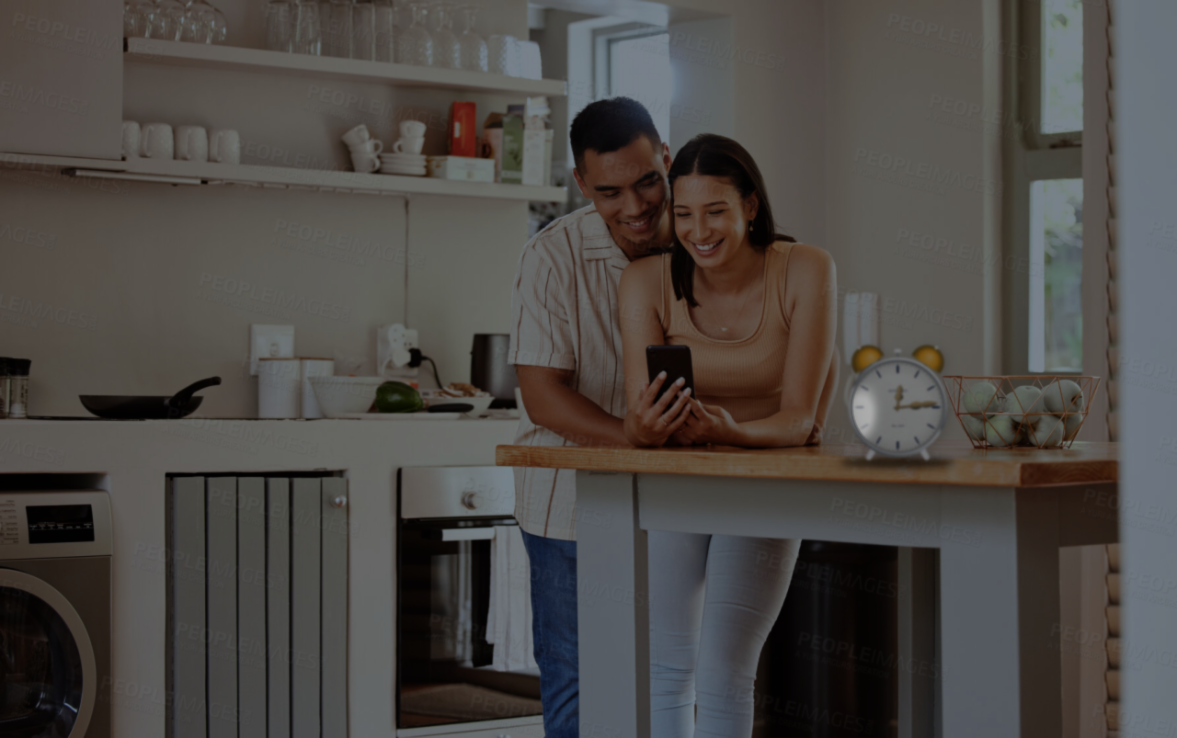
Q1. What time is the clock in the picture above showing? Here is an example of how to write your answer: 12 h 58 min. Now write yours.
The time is 12 h 14 min
